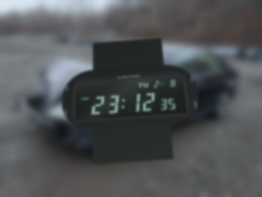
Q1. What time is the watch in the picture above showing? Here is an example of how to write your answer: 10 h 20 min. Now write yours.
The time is 23 h 12 min
